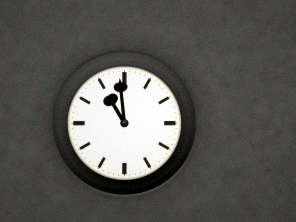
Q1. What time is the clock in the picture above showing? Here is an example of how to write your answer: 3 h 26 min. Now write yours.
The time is 10 h 59 min
